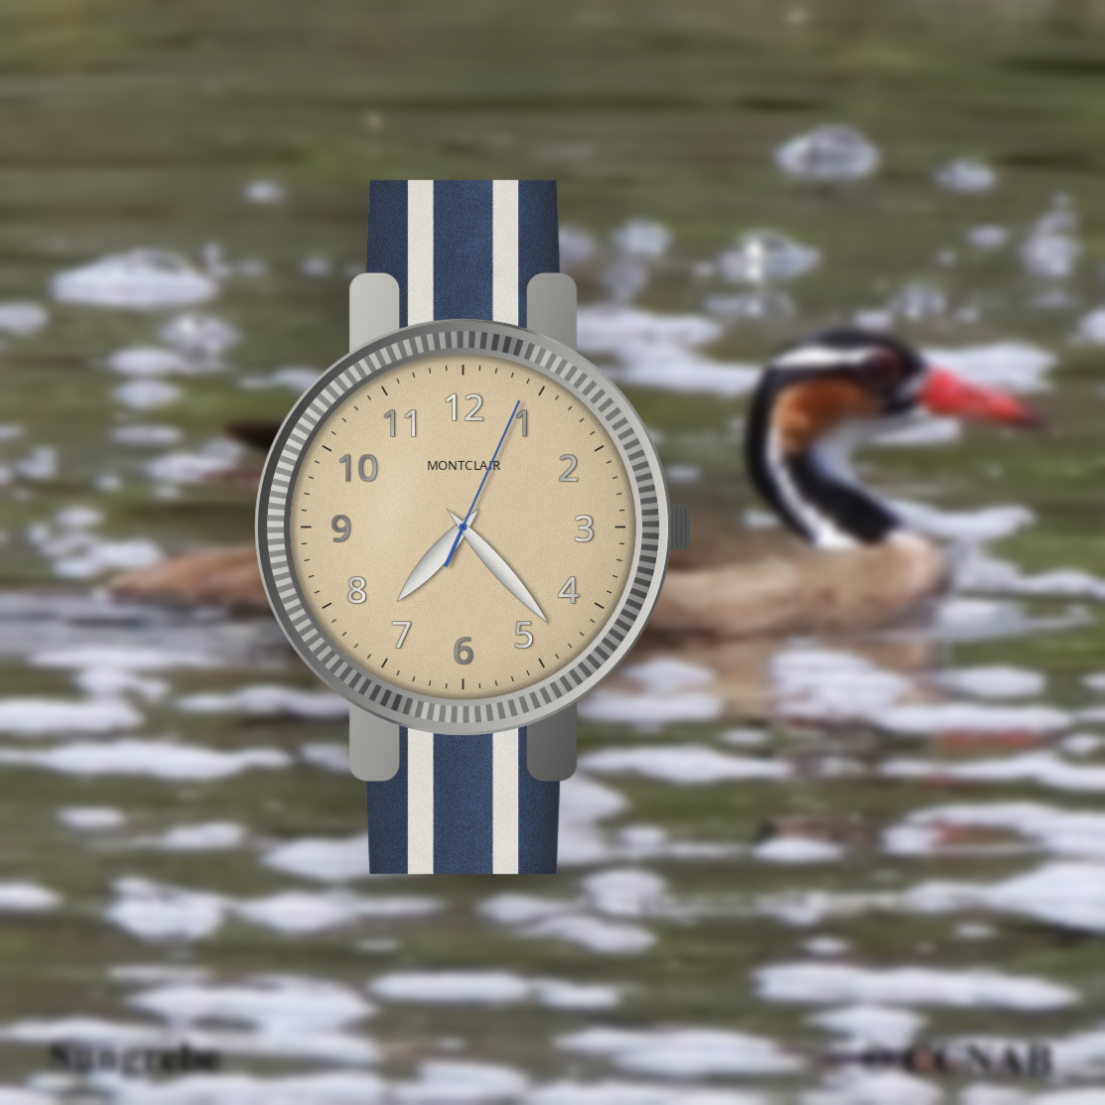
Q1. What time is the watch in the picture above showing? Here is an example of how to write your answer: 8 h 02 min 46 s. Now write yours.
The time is 7 h 23 min 04 s
